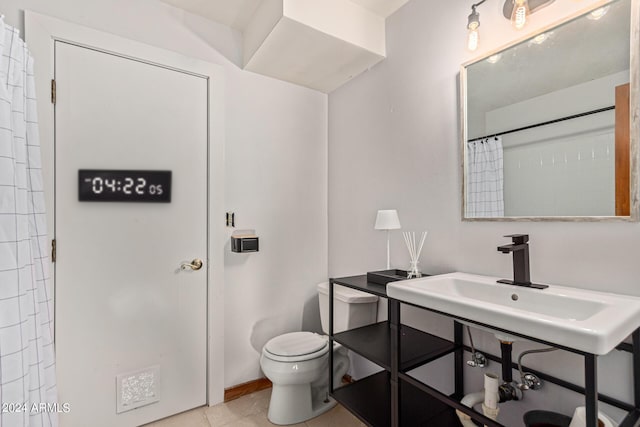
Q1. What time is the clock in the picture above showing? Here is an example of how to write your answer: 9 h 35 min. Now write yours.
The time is 4 h 22 min
